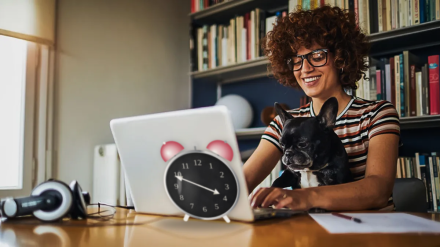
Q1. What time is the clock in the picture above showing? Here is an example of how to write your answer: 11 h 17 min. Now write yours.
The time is 3 h 49 min
